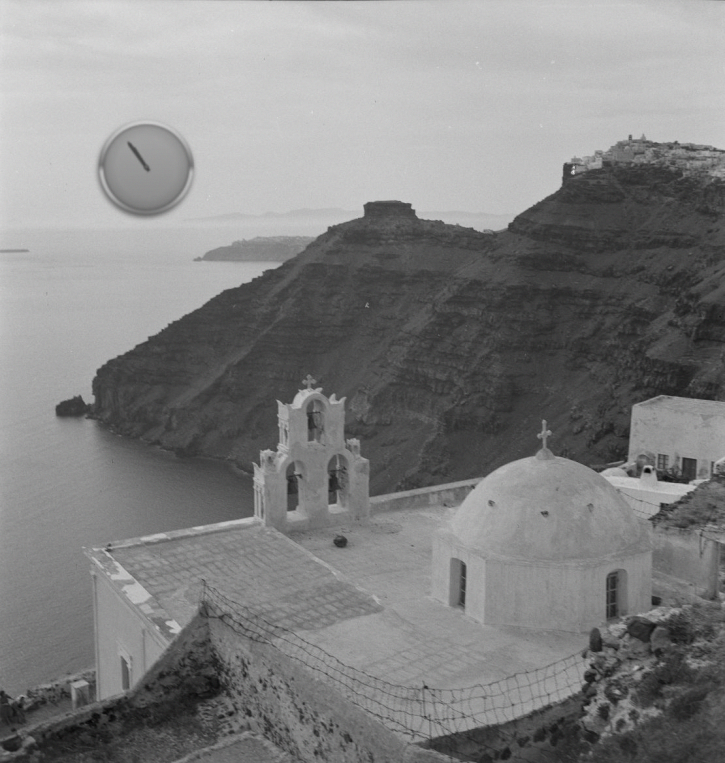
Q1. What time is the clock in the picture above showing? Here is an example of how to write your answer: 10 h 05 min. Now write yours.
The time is 10 h 54 min
